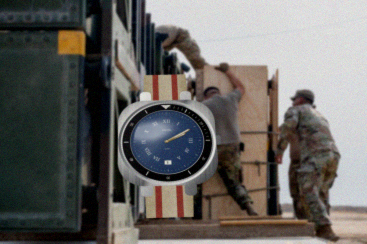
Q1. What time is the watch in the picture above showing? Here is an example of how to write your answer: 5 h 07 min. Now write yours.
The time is 2 h 10 min
